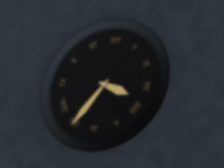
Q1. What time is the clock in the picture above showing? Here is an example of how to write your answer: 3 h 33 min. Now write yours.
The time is 3 h 35 min
